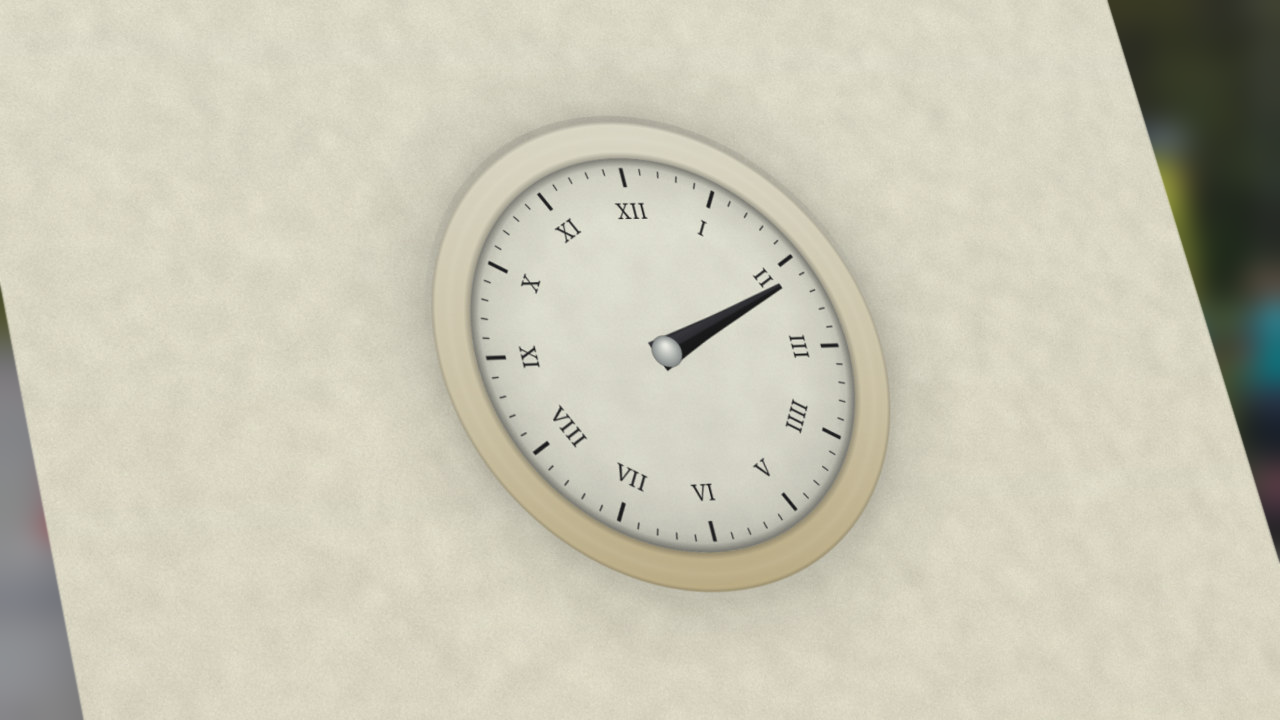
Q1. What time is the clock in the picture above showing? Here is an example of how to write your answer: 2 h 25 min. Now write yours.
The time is 2 h 11 min
